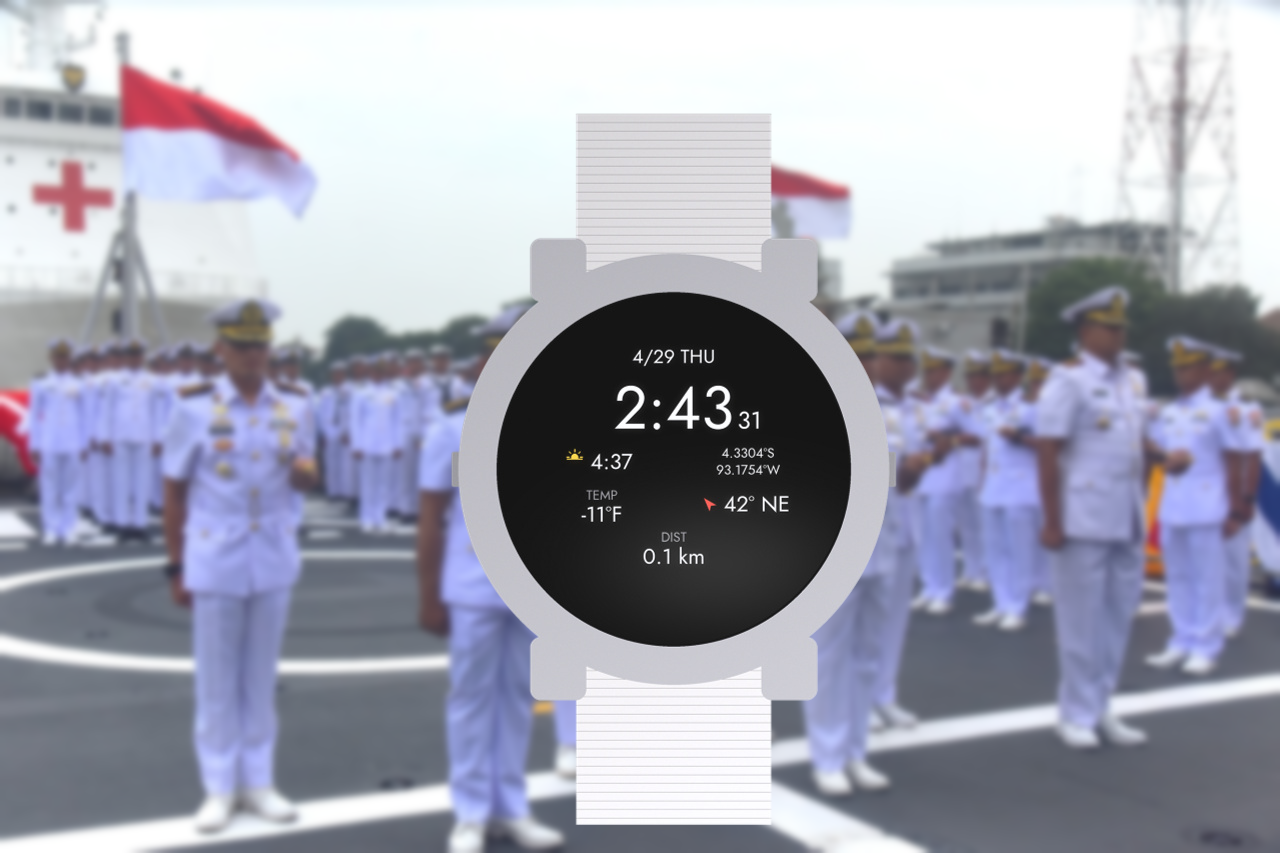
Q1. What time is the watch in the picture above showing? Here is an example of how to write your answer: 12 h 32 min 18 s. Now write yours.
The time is 2 h 43 min 31 s
